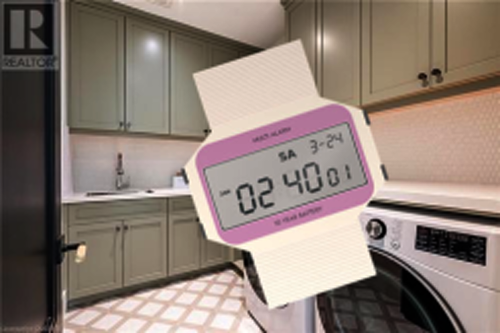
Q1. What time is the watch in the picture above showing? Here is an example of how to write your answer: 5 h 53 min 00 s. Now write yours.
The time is 2 h 40 min 01 s
